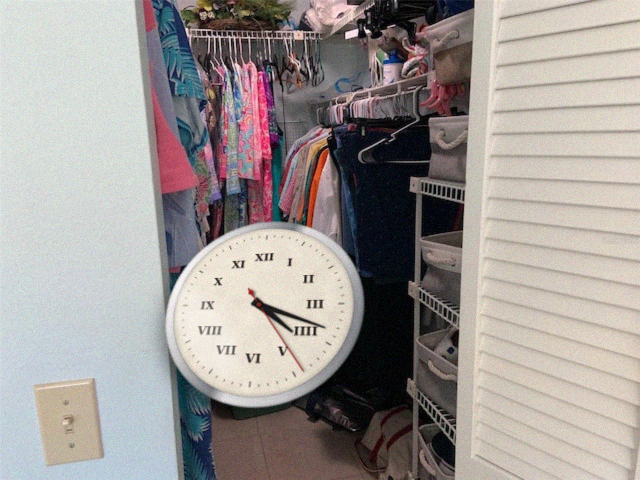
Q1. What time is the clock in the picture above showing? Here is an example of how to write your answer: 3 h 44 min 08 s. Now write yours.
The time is 4 h 18 min 24 s
